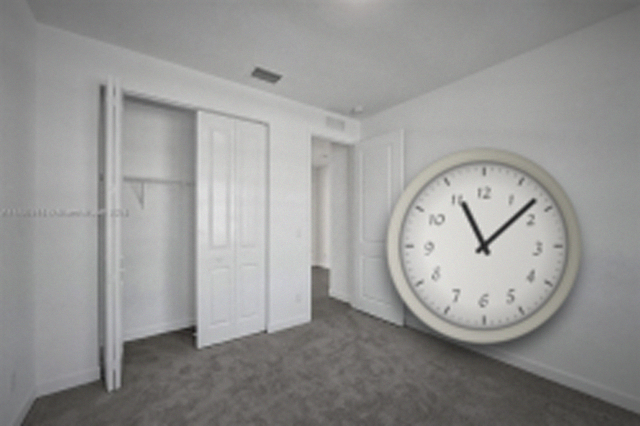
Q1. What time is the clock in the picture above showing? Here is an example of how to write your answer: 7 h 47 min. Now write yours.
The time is 11 h 08 min
